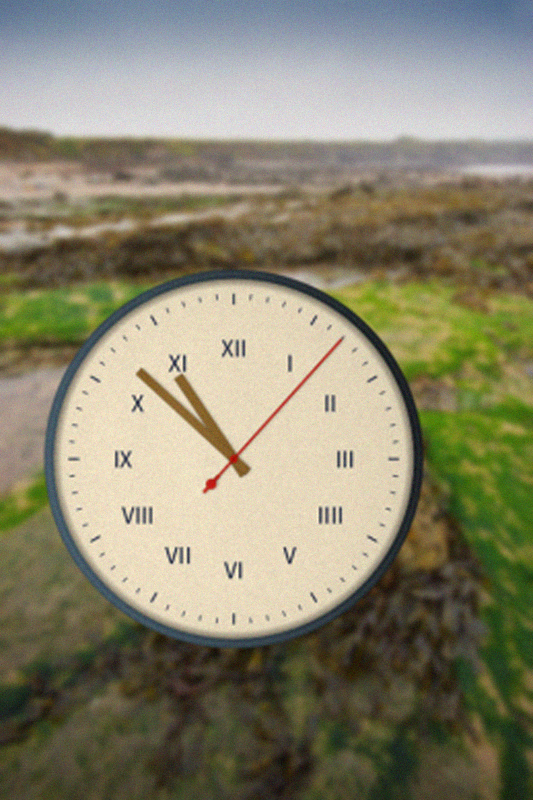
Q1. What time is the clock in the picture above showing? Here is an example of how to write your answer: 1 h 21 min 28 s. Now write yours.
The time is 10 h 52 min 07 s
